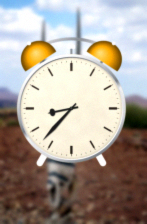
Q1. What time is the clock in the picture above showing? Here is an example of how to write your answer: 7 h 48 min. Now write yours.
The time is 8 h 37 min
